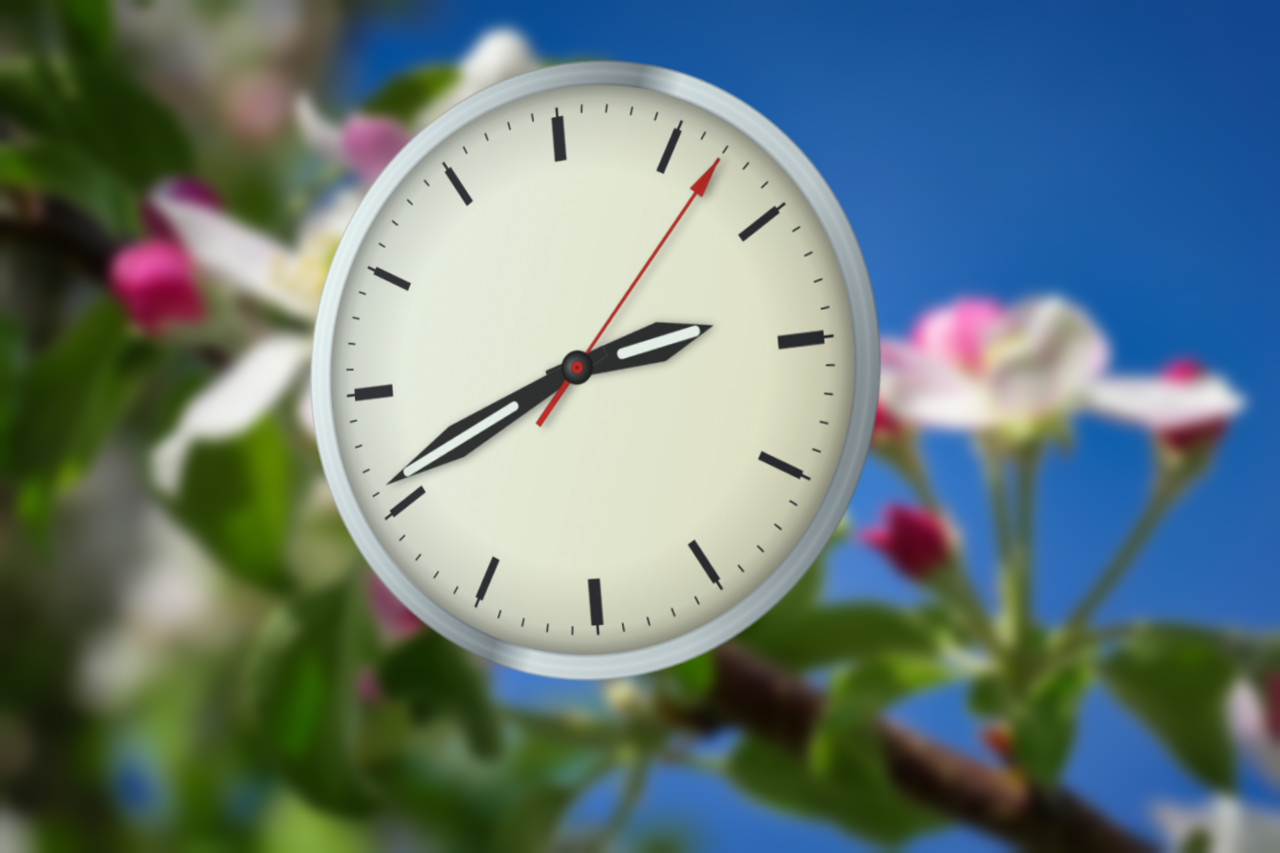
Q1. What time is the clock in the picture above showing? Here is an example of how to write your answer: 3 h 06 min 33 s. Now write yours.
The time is 2 h 41 min 07 s
